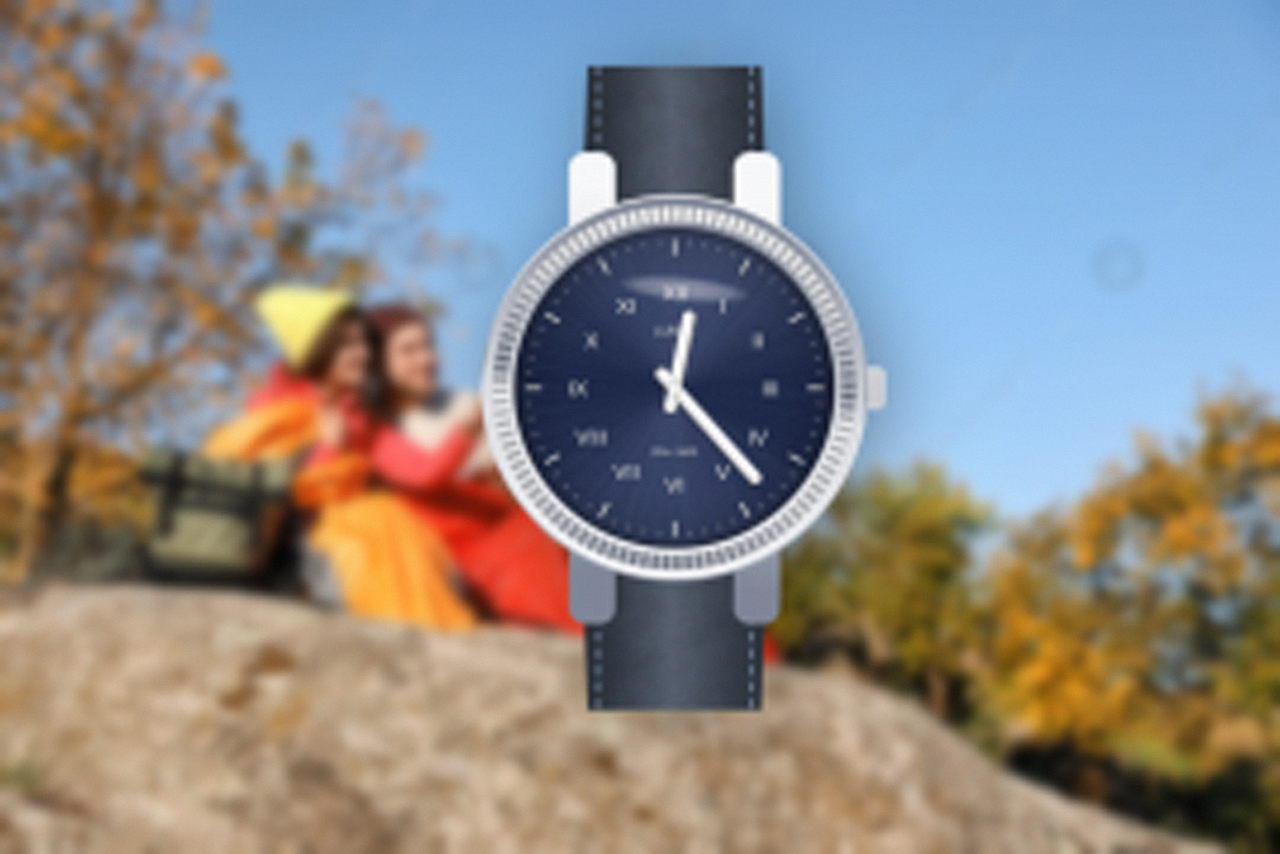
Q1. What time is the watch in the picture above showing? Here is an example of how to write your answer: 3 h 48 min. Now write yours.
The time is 12 h 23 min
